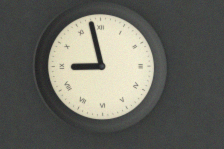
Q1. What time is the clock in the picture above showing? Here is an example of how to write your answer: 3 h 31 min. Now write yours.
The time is 8 h 58 min
